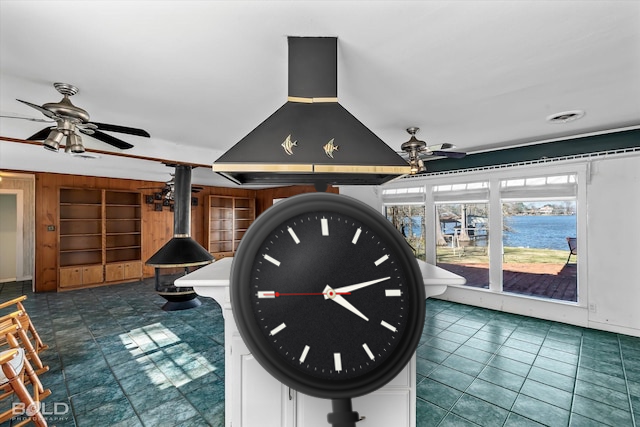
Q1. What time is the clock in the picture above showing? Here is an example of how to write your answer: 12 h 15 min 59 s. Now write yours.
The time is 4 h 12 min 45 s
